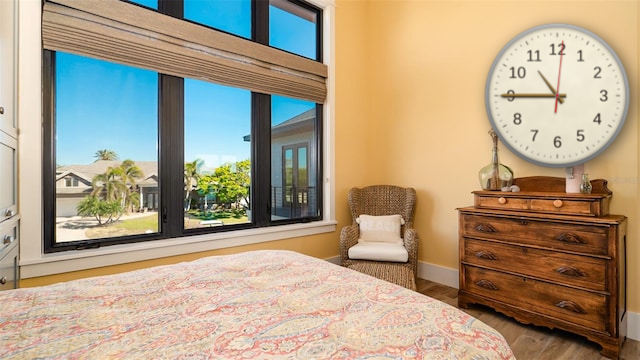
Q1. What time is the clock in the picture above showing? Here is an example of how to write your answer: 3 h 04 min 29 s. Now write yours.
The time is 10 h 45 min 01 s
